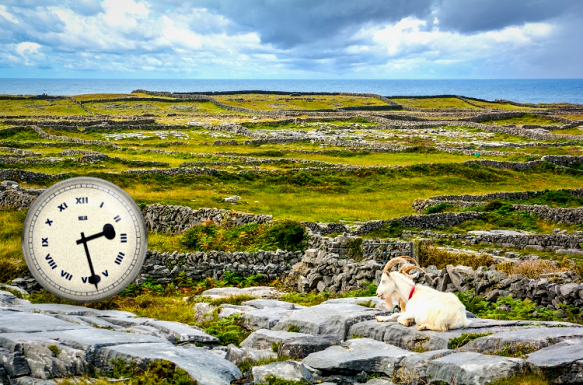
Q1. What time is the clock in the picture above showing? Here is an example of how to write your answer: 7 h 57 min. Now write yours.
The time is 2 h 28 min
